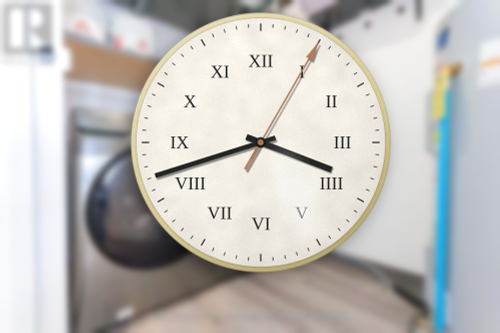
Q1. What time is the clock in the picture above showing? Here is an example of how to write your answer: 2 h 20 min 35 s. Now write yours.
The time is 3 h 42 min 05 s
